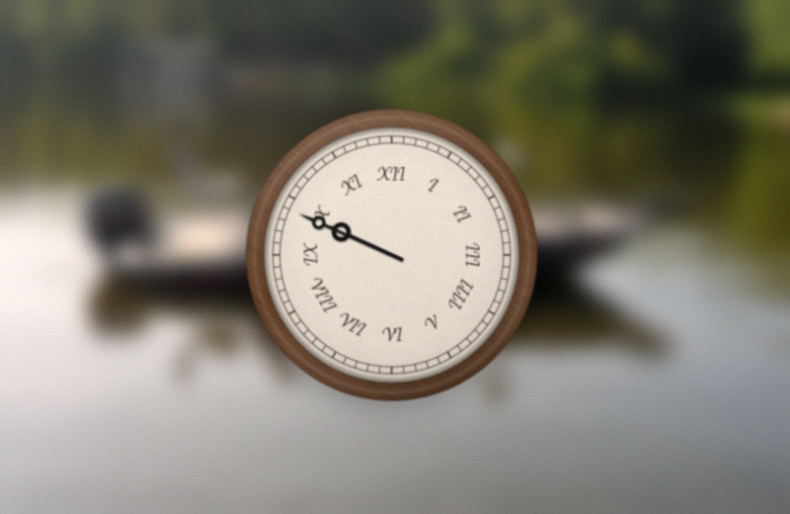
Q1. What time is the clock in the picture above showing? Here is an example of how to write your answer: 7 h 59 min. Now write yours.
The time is 9 h 49 min
